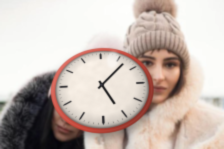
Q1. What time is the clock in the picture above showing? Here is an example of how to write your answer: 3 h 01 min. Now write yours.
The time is 5 h 07 min
